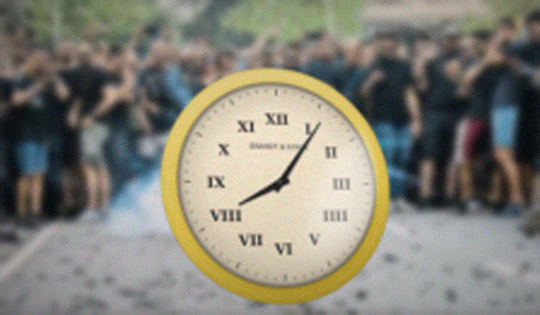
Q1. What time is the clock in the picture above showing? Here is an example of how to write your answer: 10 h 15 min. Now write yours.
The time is 8 h 06 min
